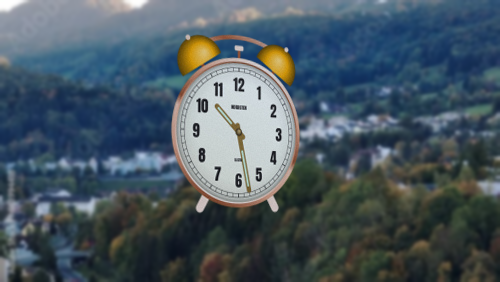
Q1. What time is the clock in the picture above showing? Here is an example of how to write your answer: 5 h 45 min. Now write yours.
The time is 10 h 28 min
